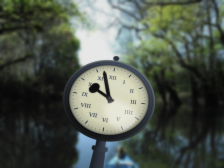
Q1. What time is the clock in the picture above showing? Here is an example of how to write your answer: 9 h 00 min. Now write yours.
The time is 9 h 57 min
